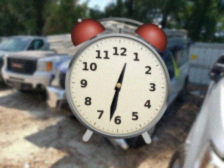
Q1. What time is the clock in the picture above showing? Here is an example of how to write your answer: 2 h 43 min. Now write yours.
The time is 12 h 32 min
